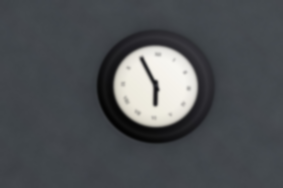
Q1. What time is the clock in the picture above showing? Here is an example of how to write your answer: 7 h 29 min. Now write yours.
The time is 5 h 55 min
